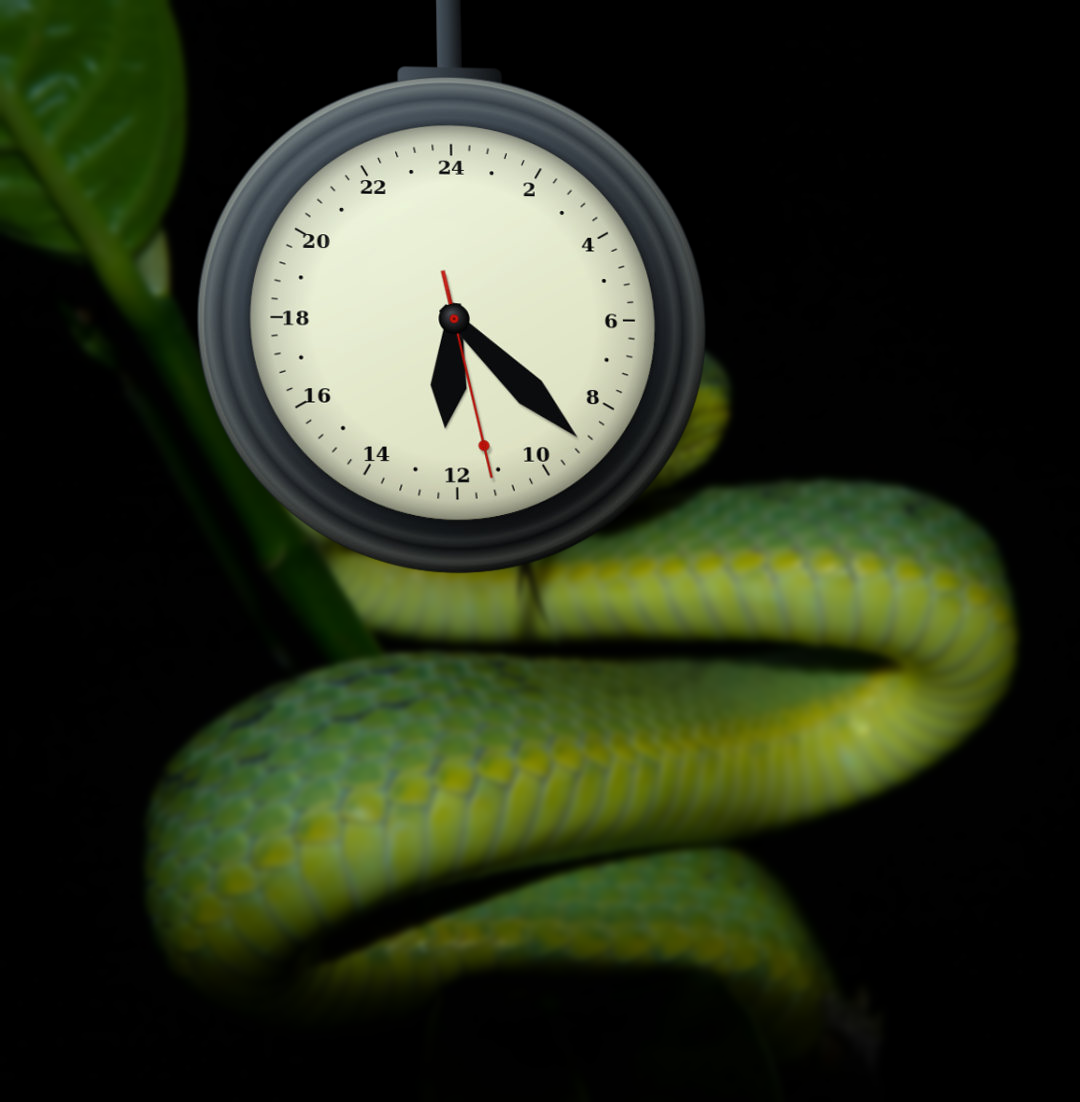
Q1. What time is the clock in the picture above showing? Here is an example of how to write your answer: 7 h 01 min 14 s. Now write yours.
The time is 12 h 22 min 28 s
